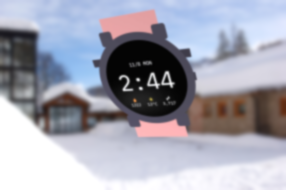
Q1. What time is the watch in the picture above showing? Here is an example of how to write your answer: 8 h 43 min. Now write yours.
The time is 2 h 44 min
